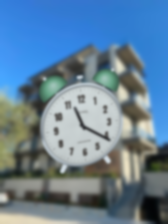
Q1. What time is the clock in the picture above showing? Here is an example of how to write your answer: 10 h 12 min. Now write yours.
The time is 11 h 21 min
